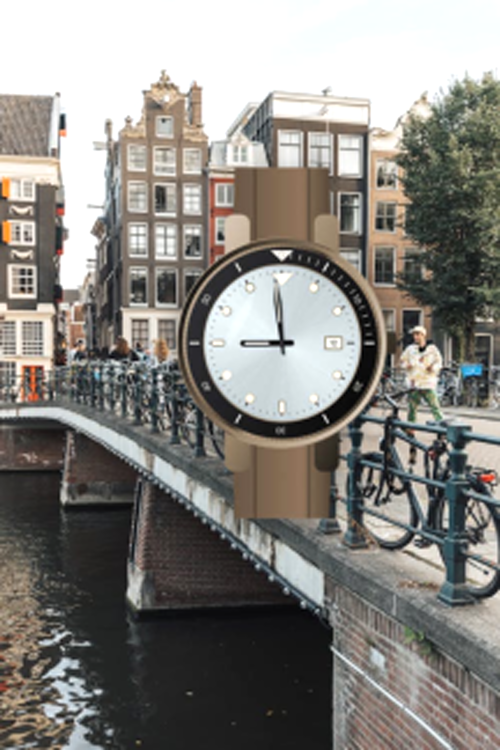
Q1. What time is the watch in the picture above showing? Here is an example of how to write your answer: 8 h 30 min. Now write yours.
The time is 8 h 59 min
